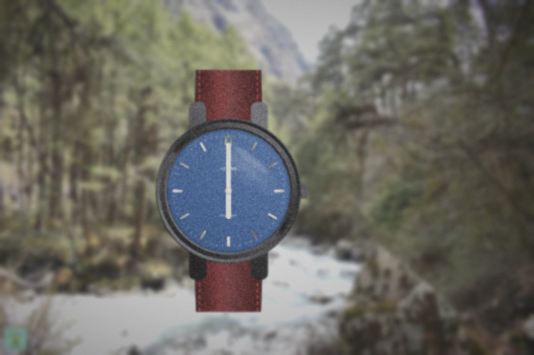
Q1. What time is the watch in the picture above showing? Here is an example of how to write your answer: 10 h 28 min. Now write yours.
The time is 6 h 00 min
